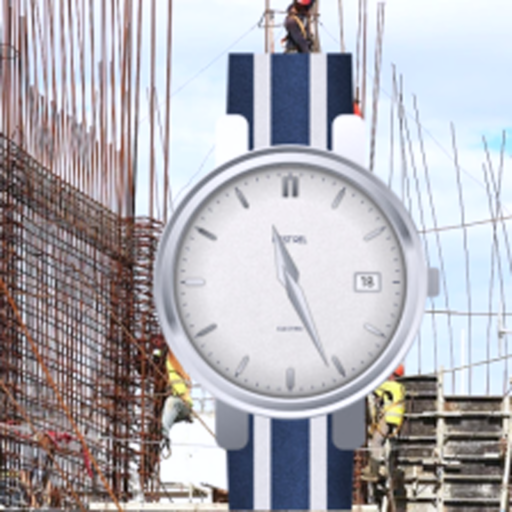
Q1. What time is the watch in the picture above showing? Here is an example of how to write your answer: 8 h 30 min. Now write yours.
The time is 11 h 26 min
